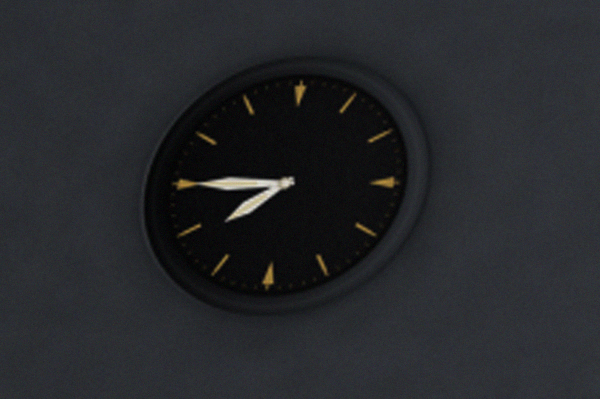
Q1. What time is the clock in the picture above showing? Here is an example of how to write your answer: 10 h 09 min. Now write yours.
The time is 7 h 45 min
